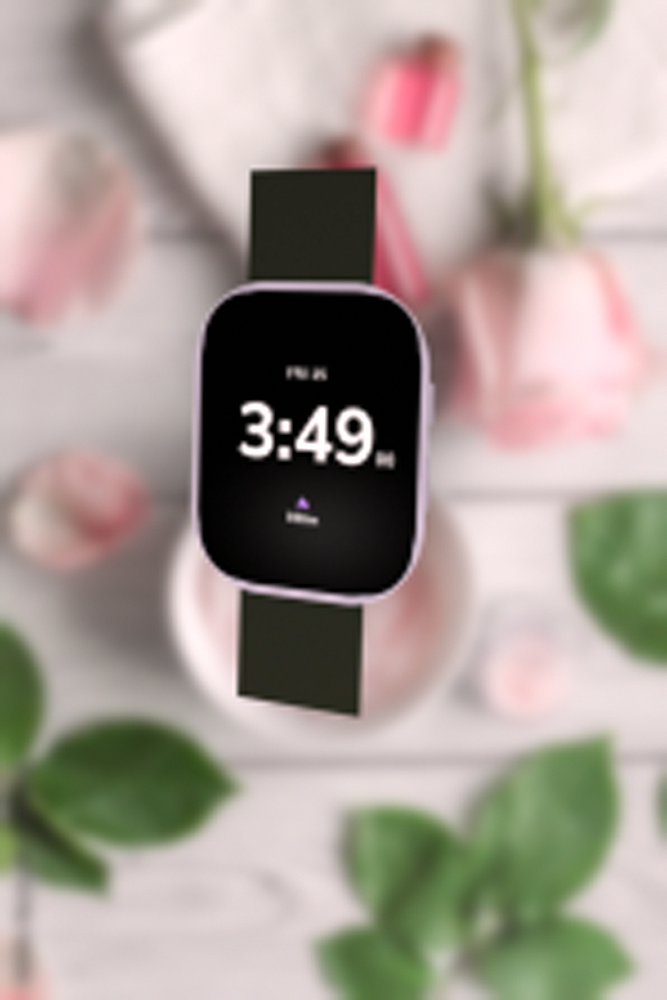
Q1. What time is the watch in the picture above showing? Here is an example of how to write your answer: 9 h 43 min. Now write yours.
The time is 3 h 49 min
